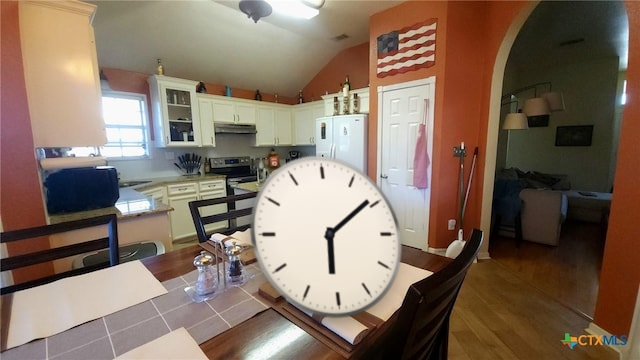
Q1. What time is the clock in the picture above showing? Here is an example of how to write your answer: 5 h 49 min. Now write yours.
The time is 6 h 09 min
